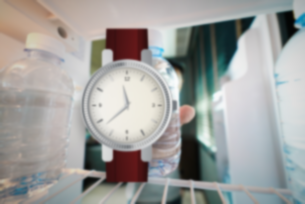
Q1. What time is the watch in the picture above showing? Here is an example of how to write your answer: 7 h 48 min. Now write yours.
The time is 11 h 38 min
